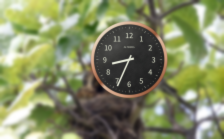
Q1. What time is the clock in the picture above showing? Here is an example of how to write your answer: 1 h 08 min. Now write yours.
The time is 8 h 34 min
